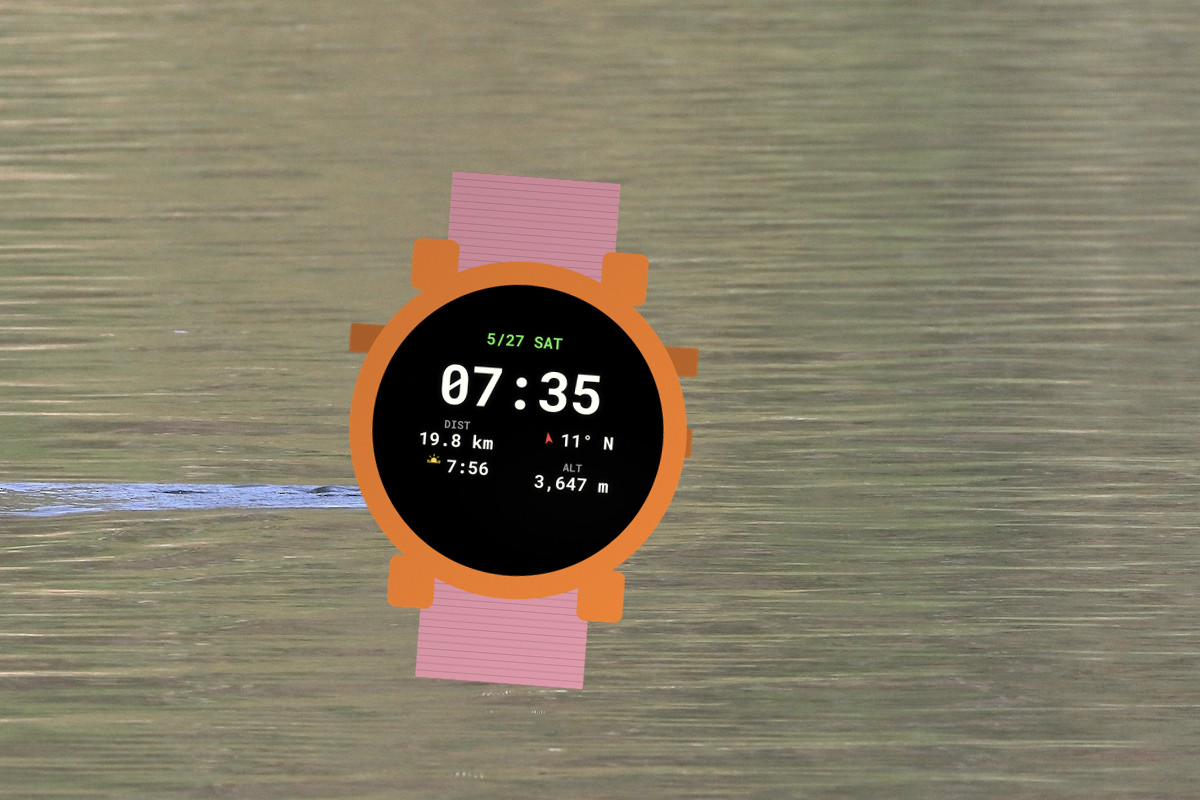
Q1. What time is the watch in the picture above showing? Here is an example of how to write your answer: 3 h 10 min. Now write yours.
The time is 7 h 35 min
